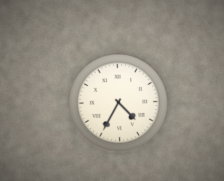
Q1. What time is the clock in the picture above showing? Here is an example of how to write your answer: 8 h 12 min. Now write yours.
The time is 4 h 35 min
